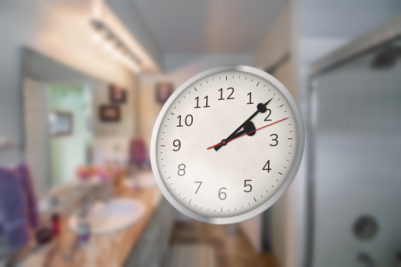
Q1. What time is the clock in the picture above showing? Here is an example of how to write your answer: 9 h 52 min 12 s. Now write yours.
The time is 2 h 08 min 12 s
